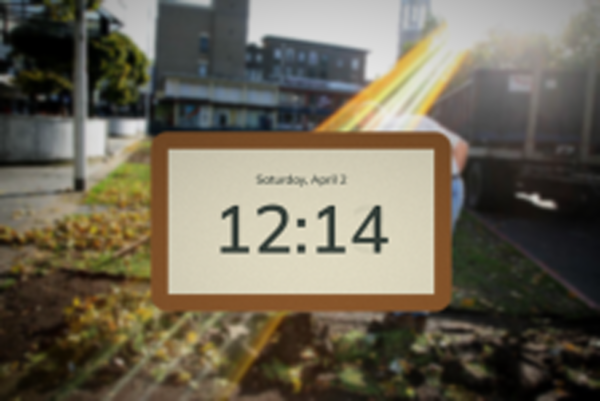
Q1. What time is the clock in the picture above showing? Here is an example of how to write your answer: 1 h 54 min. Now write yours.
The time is 12 h 14 min
